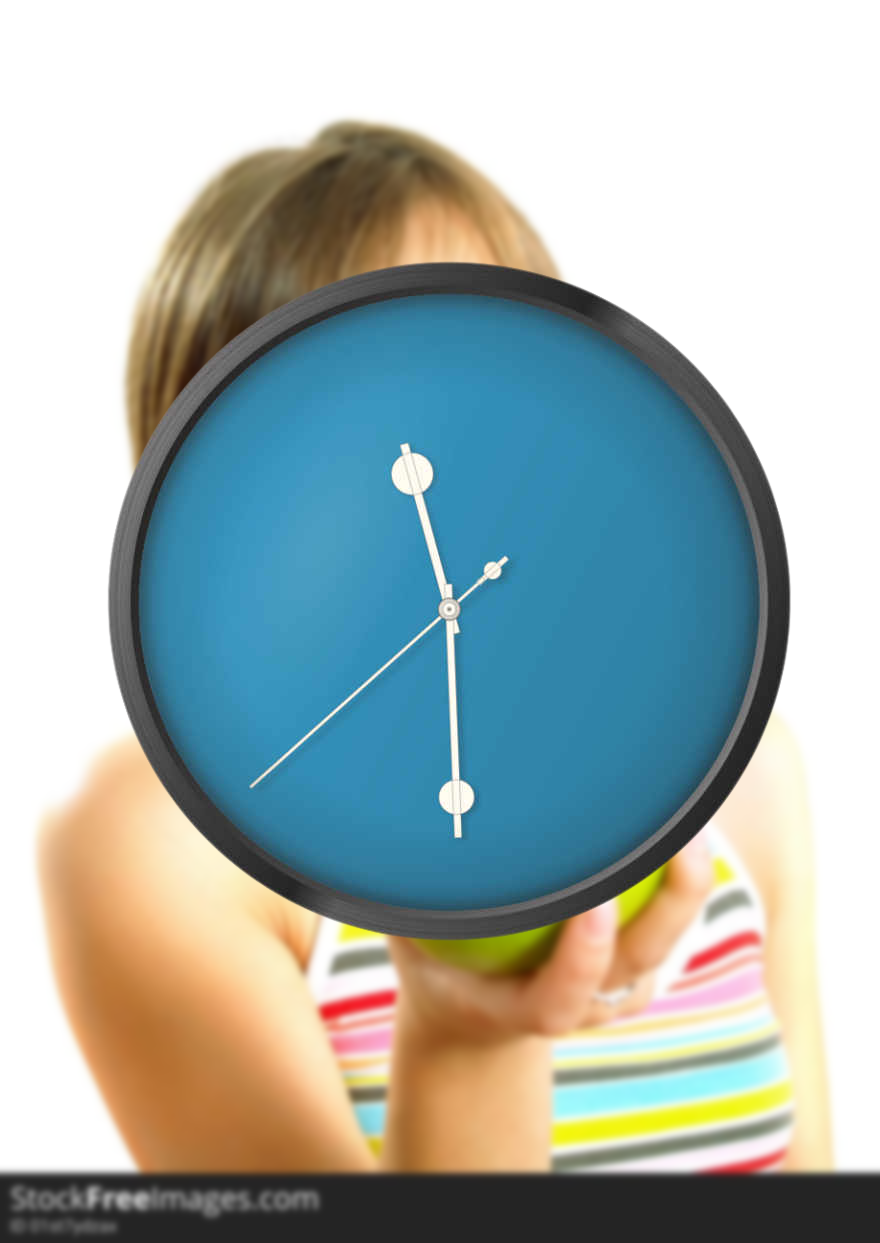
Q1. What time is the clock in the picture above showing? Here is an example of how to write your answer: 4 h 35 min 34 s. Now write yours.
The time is 11 h 29 min 38 s
